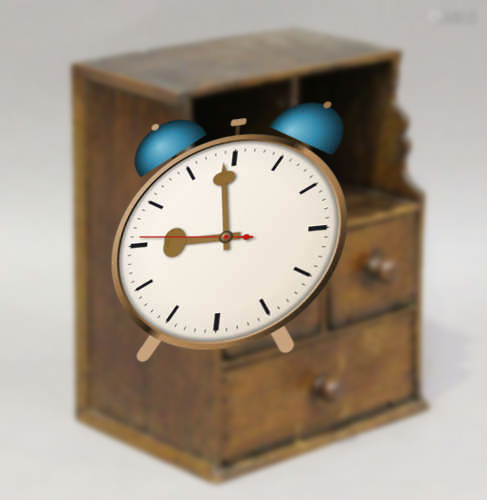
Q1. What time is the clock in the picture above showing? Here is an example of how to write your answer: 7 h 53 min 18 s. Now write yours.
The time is 8 h 58 min 46 s
